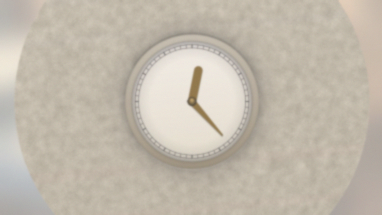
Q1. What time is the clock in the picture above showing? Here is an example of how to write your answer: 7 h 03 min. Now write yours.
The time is 12 h 23 min
